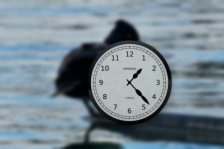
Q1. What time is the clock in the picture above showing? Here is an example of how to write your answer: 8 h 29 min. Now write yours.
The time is 1 h 23 min
